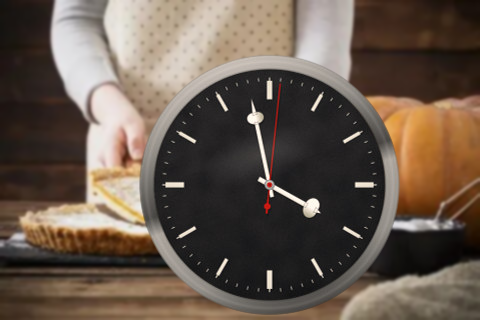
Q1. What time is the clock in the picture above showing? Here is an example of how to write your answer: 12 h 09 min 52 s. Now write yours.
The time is 3 h 58 min 01 s
